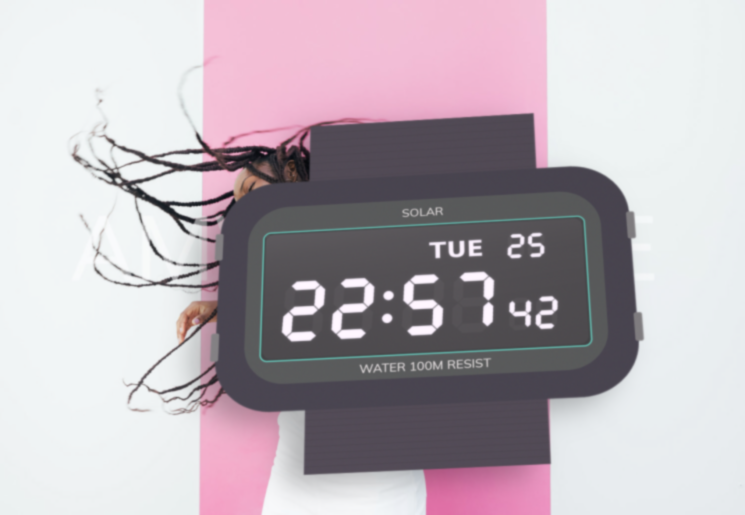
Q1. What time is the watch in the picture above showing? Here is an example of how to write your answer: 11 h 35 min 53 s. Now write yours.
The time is 22 h 57 min 42 s
